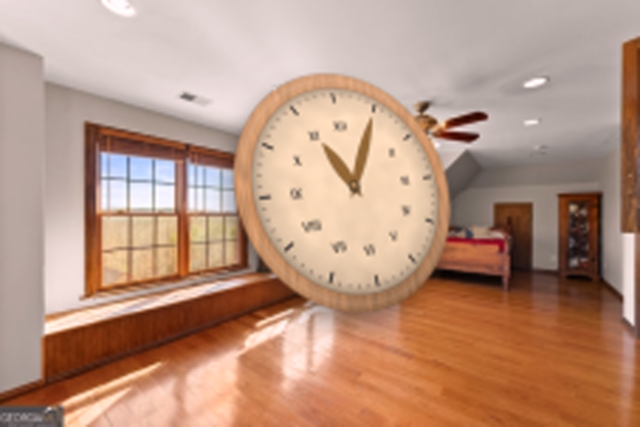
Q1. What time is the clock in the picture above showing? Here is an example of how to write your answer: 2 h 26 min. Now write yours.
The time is 11 h 05 min
